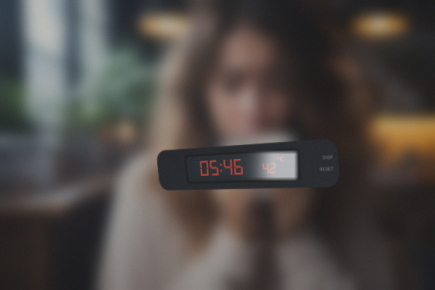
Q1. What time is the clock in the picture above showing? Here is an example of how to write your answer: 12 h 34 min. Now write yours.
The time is 5 h 46 min
